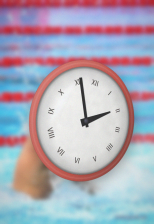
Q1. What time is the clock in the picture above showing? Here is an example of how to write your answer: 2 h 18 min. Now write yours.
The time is 1 h 56 min
